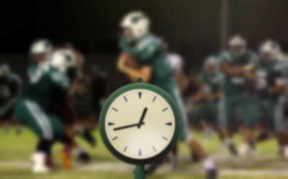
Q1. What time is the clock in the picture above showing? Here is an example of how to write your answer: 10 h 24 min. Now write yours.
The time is 12 h 43 min
